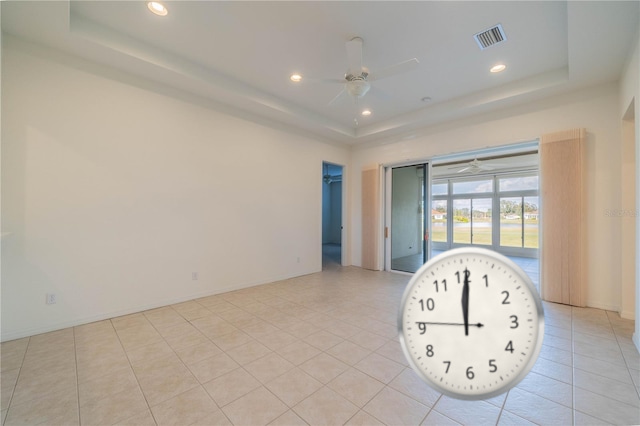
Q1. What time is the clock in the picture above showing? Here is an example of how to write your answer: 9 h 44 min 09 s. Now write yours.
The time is 12 h 00 min 46 s
